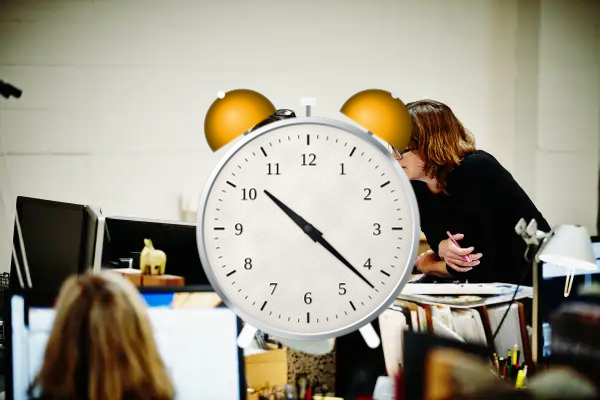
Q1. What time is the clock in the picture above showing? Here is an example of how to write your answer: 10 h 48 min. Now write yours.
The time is 10 h 22 min
